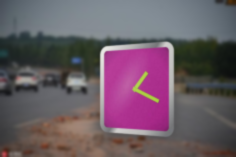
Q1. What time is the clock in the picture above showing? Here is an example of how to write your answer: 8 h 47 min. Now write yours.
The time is 1 h 19 min
